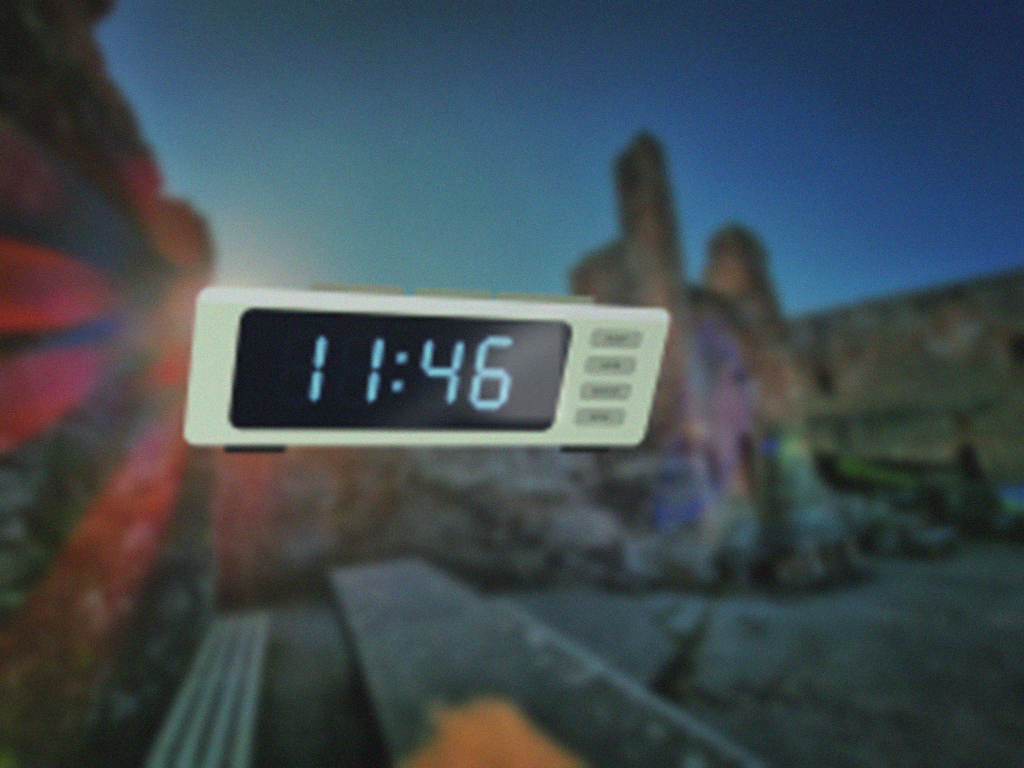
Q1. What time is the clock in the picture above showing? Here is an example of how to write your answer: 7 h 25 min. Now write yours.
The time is 11 h 46 min
